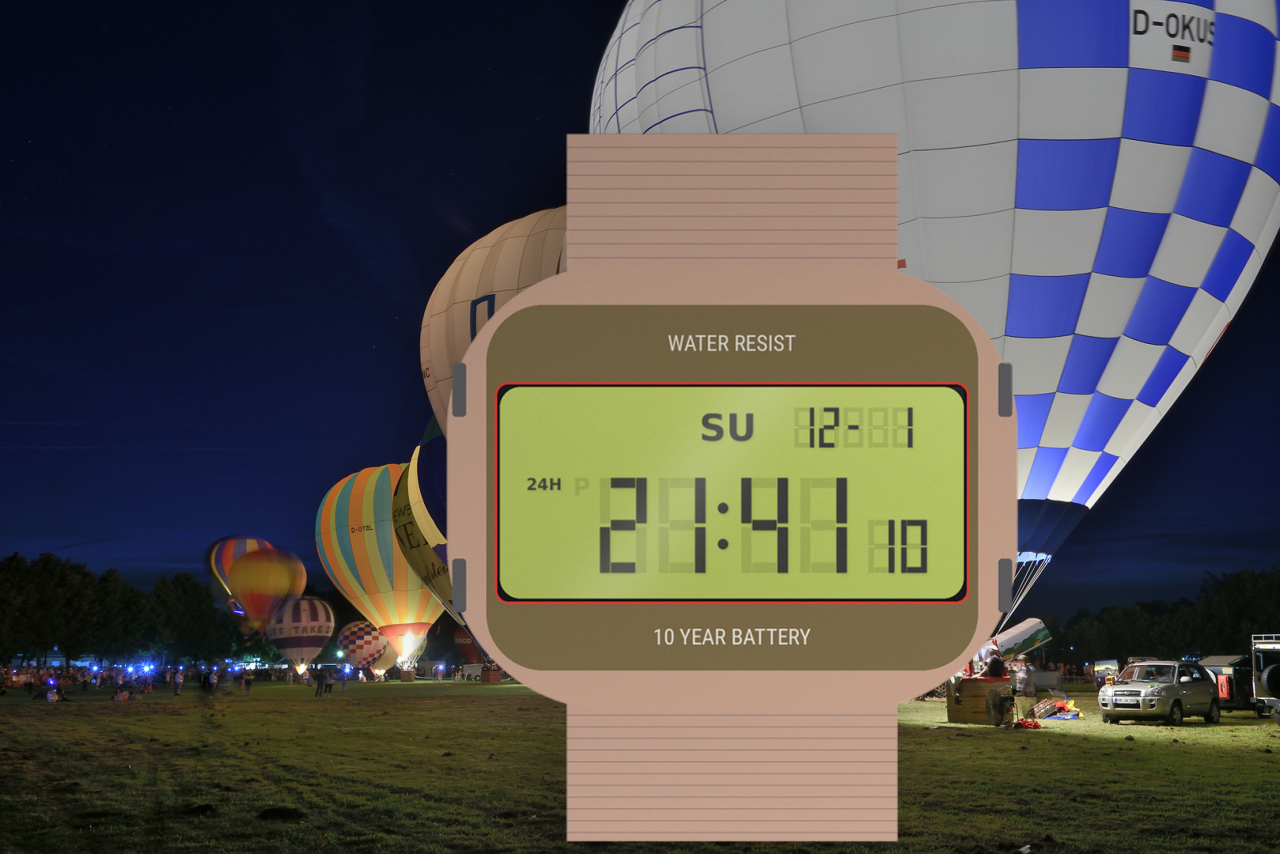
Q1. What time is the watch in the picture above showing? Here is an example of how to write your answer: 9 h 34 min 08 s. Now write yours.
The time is 21 h 41 min 10 s
